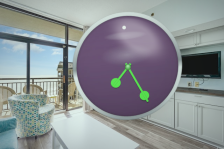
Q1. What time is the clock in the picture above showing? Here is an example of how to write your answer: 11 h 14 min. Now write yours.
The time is 7 h 26 min
